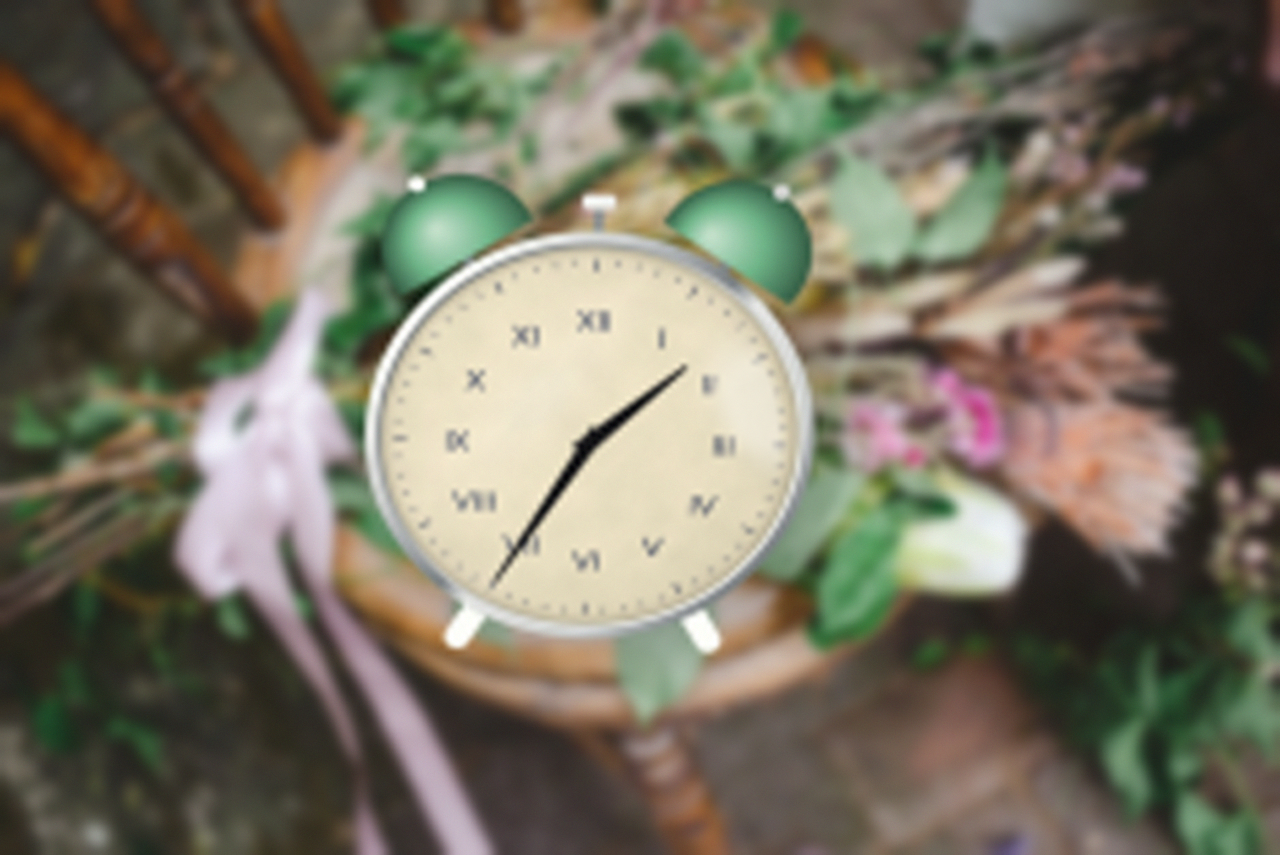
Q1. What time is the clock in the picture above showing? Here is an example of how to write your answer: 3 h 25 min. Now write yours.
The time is 1 h 35 min
